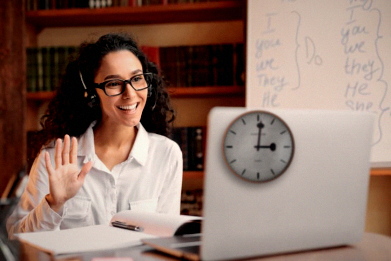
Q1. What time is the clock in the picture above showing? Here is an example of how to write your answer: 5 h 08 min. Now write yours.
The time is 3 h 01 min
